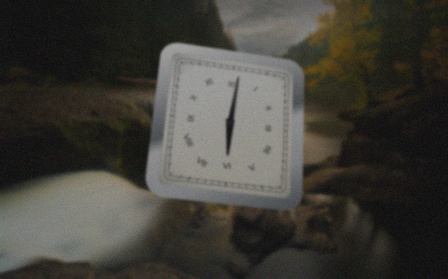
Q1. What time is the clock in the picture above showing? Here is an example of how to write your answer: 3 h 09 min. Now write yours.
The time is 6 h 01 min
